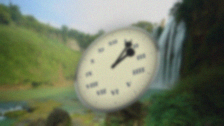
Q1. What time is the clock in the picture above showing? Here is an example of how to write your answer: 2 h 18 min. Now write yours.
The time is 2 h 07 min
